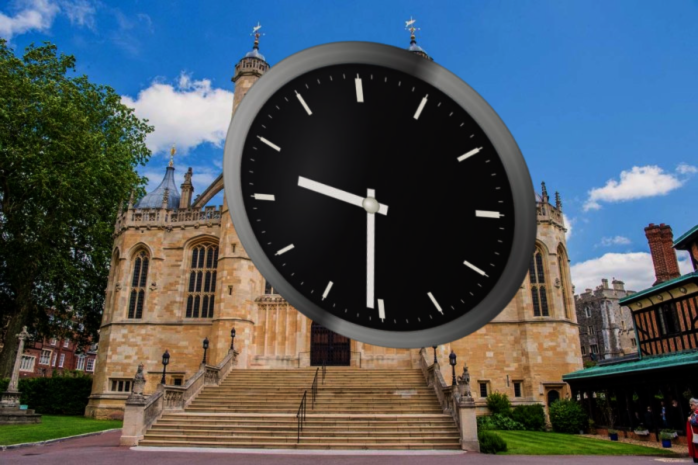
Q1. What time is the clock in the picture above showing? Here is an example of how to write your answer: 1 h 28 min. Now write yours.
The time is 9 h 31 min
